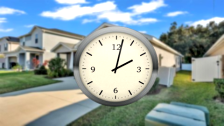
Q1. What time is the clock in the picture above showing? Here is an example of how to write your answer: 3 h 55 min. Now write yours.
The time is 2 h 02 min
